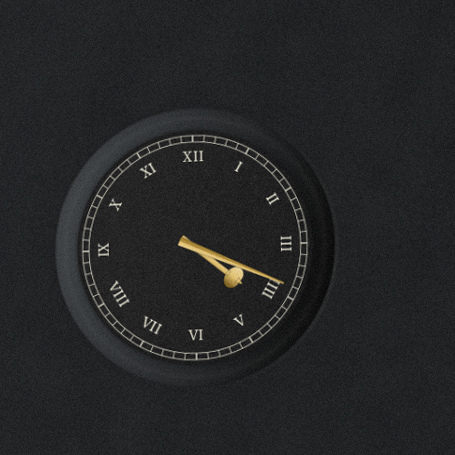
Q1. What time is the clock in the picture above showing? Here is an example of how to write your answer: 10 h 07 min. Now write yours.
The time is 4 h 19 min
